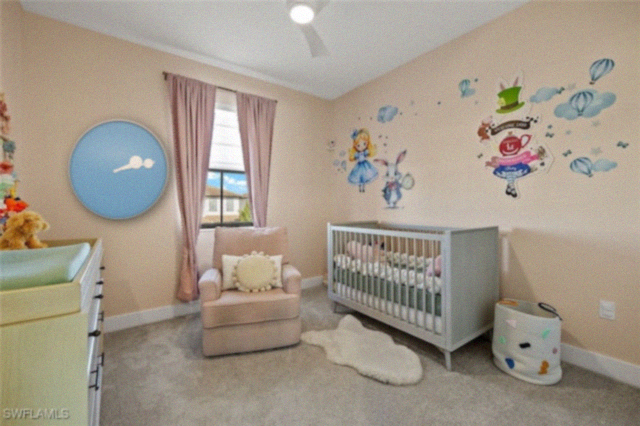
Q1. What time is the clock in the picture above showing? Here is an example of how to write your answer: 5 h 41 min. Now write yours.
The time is 2 h 13 min
